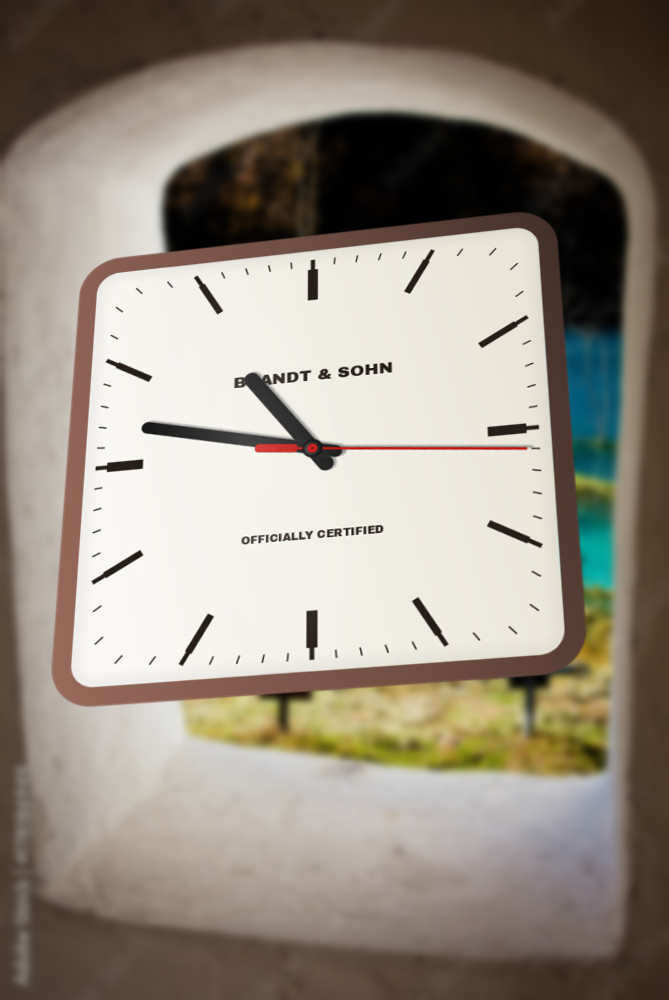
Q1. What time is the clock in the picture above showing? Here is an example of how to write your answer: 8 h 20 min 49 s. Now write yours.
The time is 10 h 47 min 16 s
